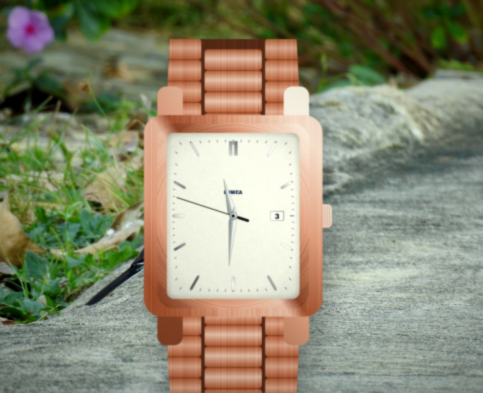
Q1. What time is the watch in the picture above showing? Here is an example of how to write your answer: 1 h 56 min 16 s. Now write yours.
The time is 11 h 30 min 48 s
